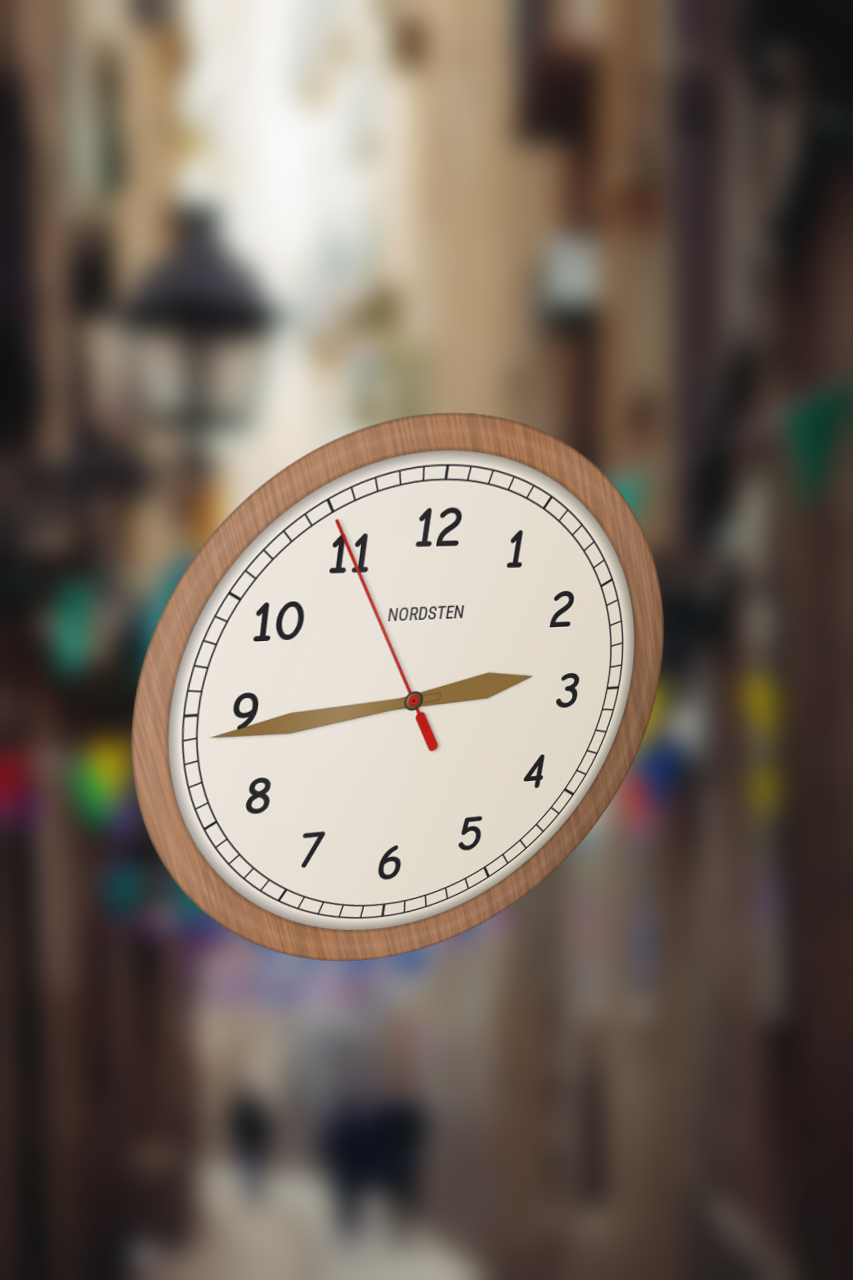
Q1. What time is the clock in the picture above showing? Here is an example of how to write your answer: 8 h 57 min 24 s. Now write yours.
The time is 2 h 43 min 55 s
